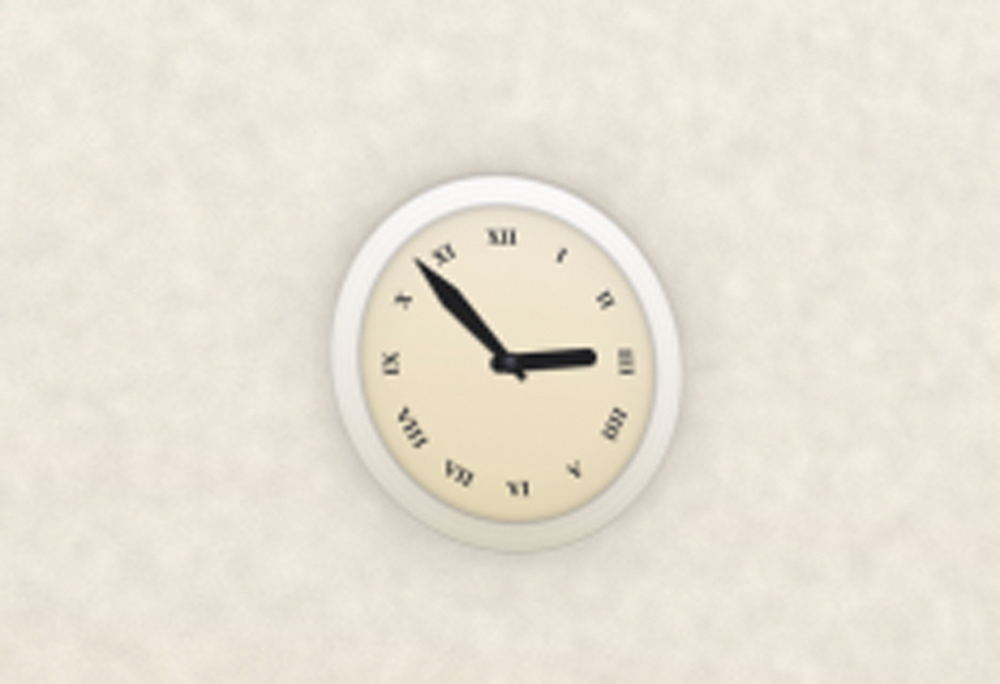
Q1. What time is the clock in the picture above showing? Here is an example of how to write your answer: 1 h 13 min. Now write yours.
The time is 2 h 53 min
